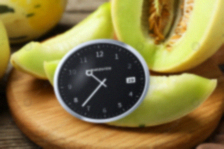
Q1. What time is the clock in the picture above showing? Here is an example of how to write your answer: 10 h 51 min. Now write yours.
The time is 10 h 37 min
